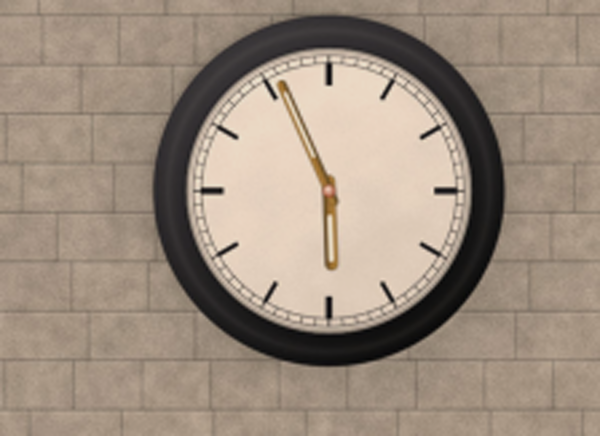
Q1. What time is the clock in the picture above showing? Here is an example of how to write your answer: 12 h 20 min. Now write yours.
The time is 5 h 56 min
